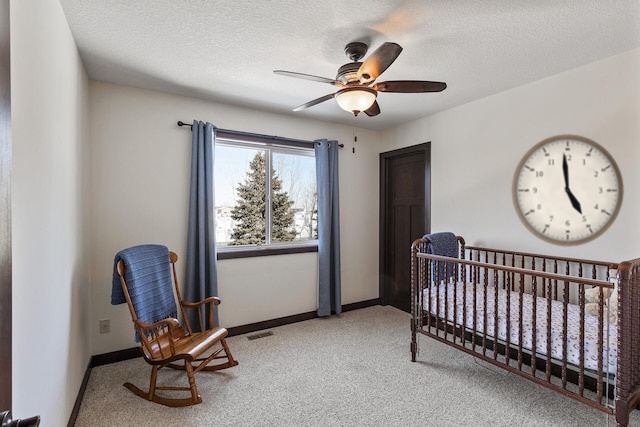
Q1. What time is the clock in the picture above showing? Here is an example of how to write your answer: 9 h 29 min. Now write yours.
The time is 4 h 59 min
